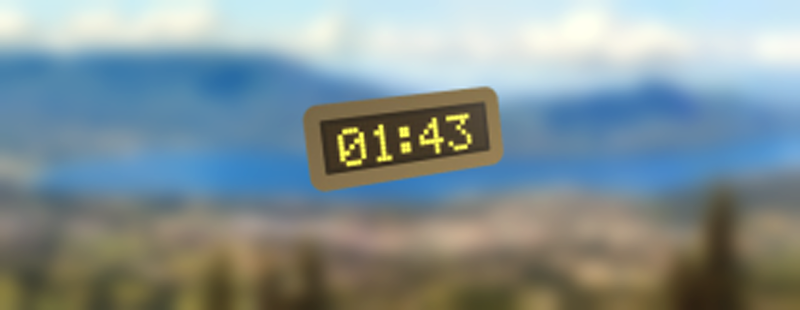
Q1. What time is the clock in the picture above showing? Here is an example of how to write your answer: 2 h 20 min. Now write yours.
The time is 1 h 43 min
